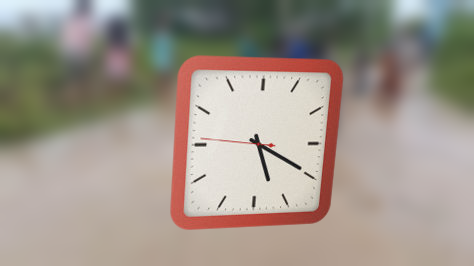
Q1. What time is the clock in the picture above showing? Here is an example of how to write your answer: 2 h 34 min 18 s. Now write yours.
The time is 5 h 19 min 46 s
